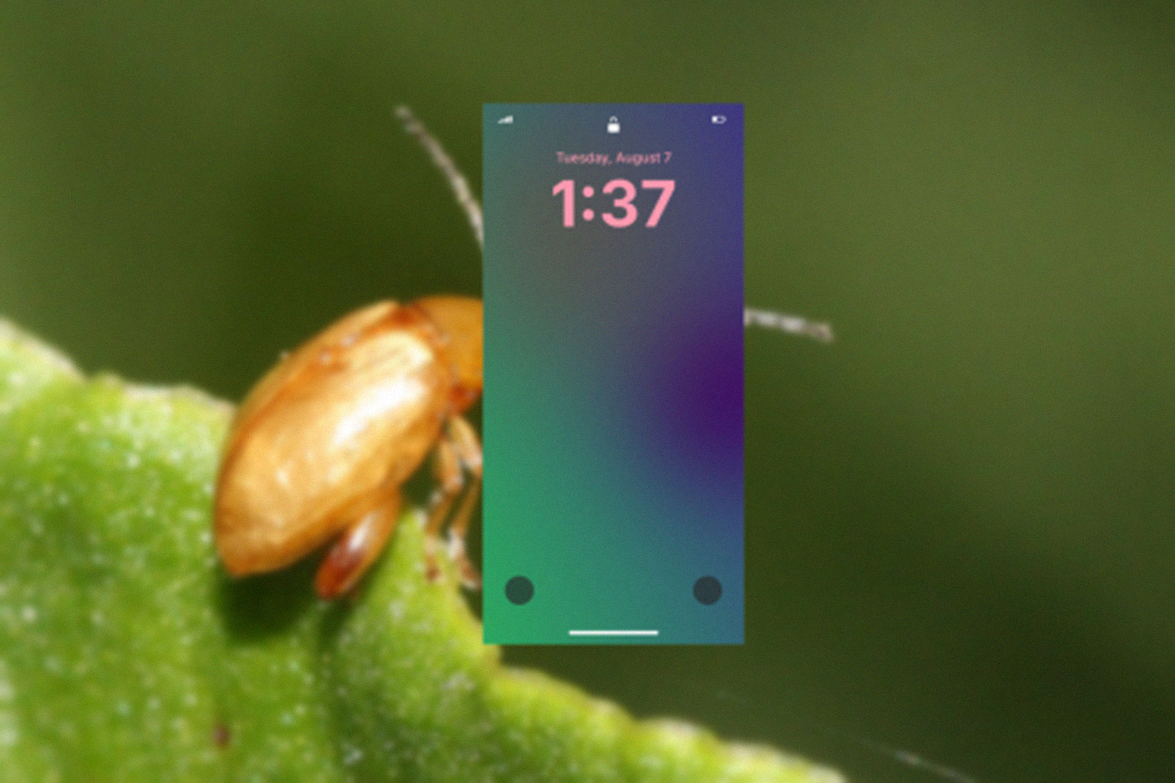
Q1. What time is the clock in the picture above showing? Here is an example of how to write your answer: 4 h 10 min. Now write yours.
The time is 1 h 37 min
